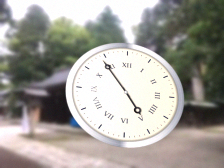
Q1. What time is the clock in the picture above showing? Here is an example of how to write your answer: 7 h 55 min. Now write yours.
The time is 4 h 54 min
